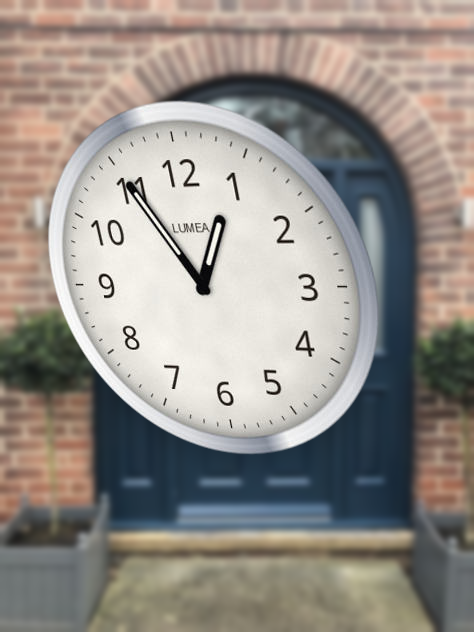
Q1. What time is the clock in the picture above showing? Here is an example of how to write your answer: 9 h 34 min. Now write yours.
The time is 12 h 55 min
